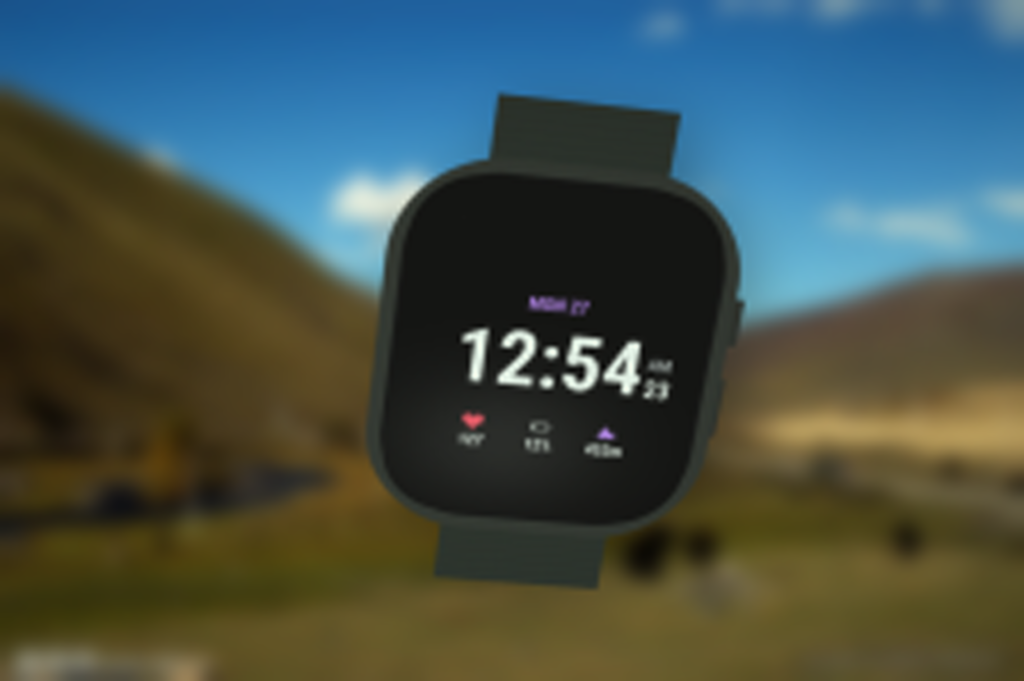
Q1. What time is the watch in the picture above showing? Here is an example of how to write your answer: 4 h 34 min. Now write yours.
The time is 12 h 54 min
